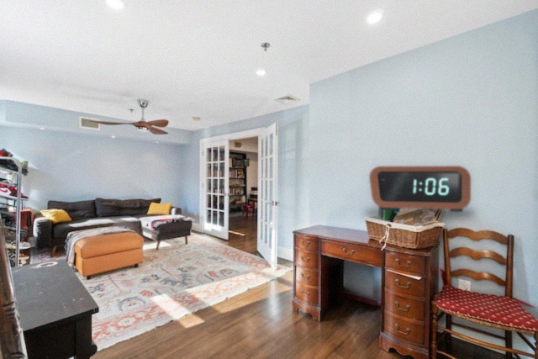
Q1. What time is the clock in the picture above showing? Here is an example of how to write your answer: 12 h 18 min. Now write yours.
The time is 1 h 06 min
